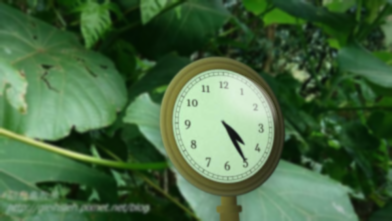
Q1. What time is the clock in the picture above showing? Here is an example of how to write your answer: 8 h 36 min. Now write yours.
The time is 4 h 25 min
